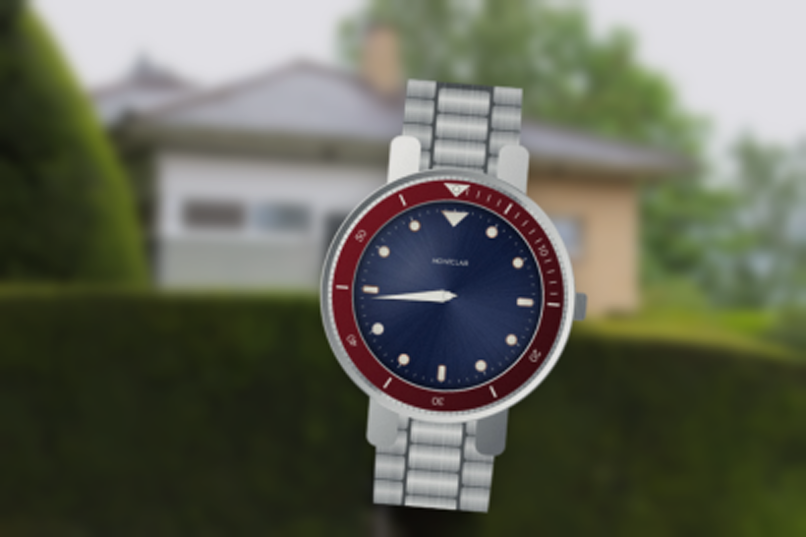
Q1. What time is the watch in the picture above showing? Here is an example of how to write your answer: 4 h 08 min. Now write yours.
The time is 8 h 44 min
